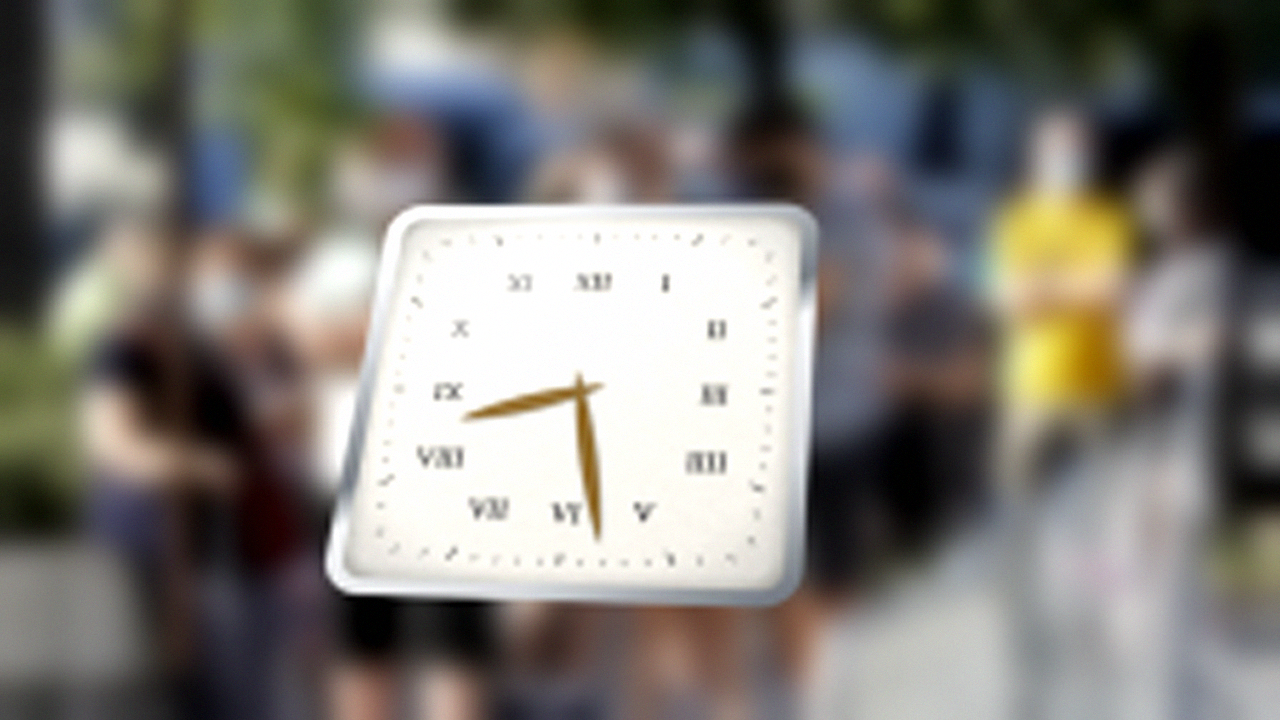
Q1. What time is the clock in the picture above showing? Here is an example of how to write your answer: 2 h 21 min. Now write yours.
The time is 8 h 28 min
